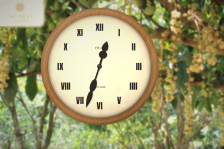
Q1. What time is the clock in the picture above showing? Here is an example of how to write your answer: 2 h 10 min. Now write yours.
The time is 12 h 33 min
